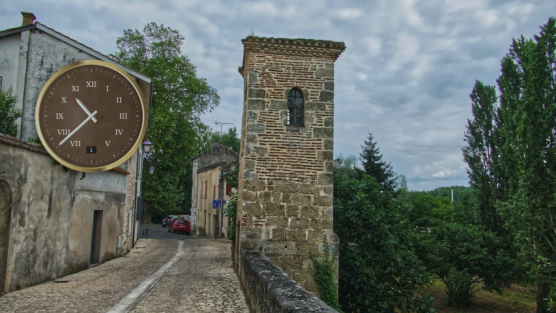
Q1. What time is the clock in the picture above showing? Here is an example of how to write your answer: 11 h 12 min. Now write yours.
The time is 10 h 38 min
